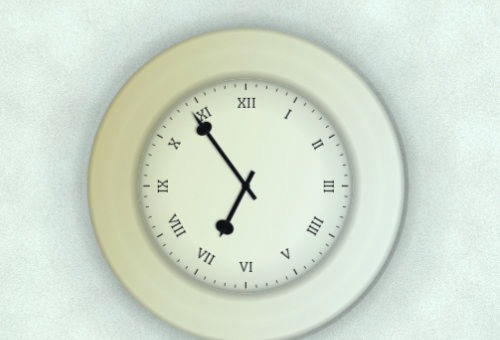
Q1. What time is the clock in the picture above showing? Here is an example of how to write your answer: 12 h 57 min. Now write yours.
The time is 6 h 54 min
